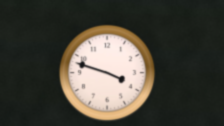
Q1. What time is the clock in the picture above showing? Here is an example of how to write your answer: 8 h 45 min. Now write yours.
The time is 3 h 48 min
